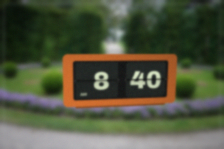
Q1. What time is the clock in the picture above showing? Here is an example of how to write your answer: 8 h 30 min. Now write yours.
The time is 8 h 40 min
